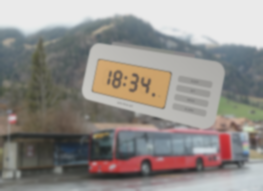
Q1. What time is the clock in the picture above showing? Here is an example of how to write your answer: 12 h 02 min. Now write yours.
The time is 18 h 34 min
